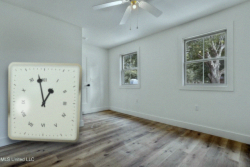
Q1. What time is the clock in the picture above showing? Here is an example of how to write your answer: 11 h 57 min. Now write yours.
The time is 12 h 58 min
